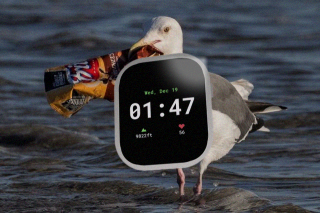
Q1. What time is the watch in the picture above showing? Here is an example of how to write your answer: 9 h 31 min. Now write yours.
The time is 1 h 47 min
